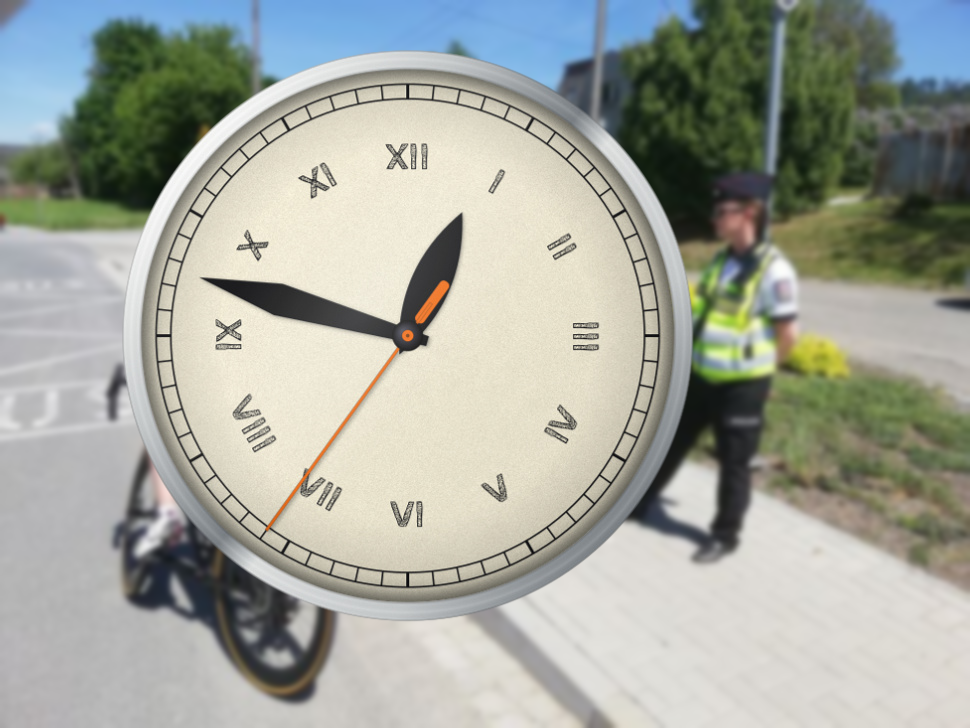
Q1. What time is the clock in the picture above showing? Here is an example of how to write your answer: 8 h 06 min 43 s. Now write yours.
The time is 12 h 47 min 36 s
